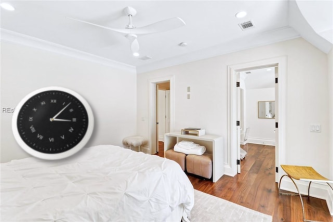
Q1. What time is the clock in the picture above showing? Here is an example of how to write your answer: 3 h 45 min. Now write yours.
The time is 3 h 07 min
